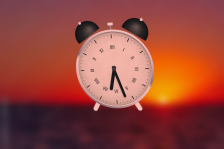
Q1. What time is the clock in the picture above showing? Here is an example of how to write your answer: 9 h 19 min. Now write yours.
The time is 6 h 27 min
